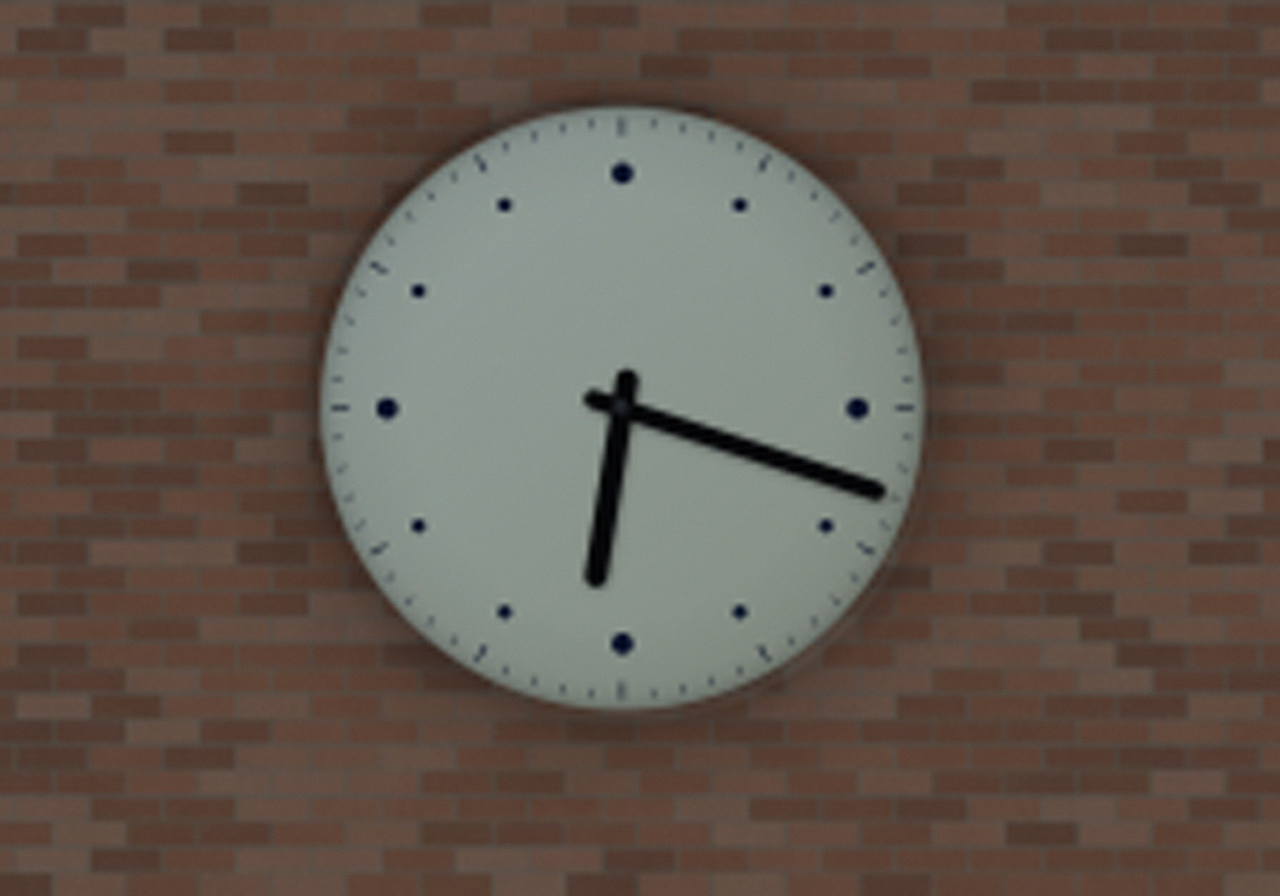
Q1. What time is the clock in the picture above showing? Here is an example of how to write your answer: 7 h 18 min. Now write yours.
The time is 6 h 18 min
